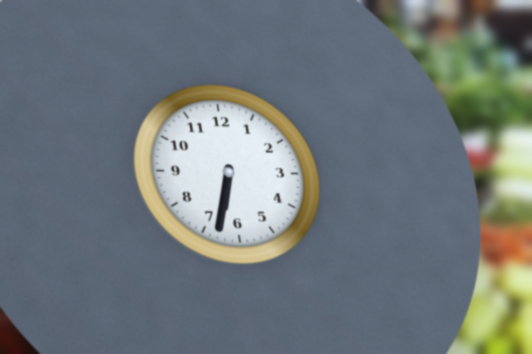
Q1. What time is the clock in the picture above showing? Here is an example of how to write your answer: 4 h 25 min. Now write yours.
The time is 6 h 33 min
